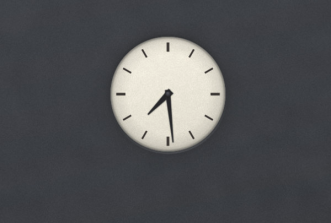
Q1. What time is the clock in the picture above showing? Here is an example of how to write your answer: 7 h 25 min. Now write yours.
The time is 7 h 29 min
